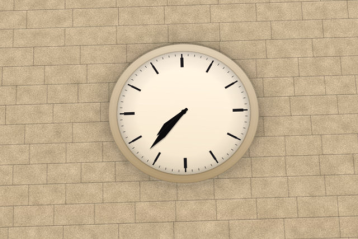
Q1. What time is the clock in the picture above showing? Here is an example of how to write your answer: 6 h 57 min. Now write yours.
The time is 7 h 37 min
